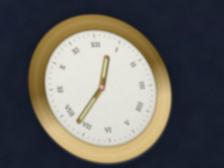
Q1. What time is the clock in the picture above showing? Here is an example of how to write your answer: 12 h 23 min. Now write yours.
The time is 12 h 37 min
